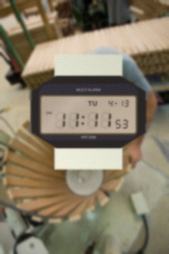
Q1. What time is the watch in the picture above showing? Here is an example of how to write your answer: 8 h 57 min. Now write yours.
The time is 11 h 11 min
